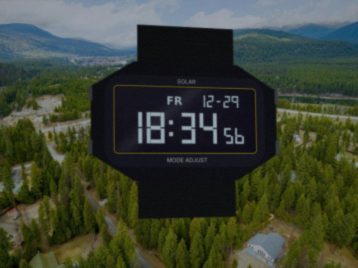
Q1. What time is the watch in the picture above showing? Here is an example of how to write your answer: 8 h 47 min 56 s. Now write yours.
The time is 18 h 34 min 56 s
